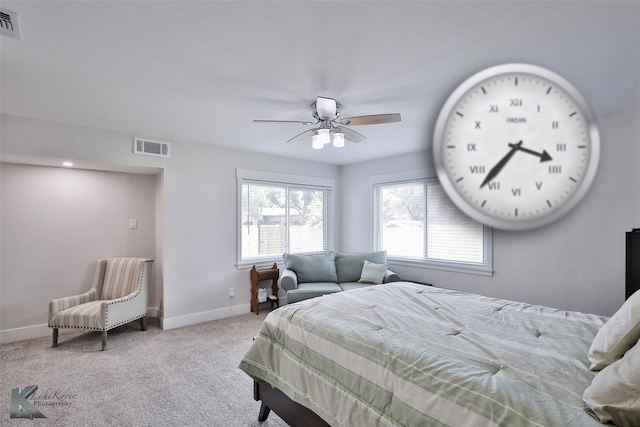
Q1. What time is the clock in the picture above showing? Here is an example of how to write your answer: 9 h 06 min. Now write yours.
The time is 3 h 37 min
